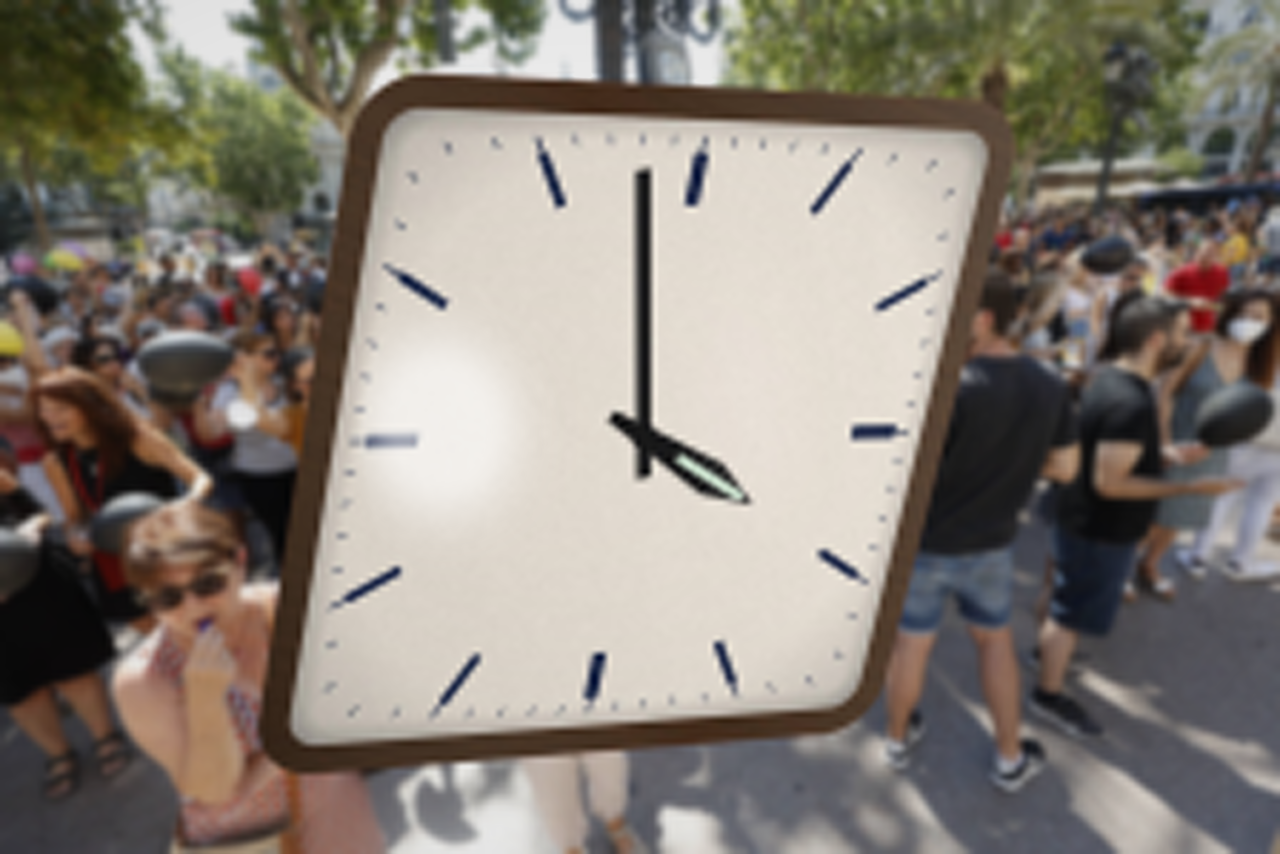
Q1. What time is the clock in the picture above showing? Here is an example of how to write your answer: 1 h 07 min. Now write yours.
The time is 3 h 58 min
